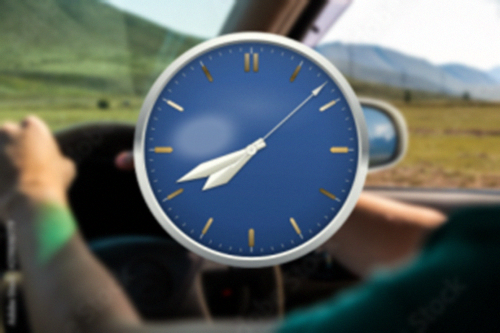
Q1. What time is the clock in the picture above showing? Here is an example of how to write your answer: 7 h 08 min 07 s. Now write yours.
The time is 7 h 41 min 08 s
